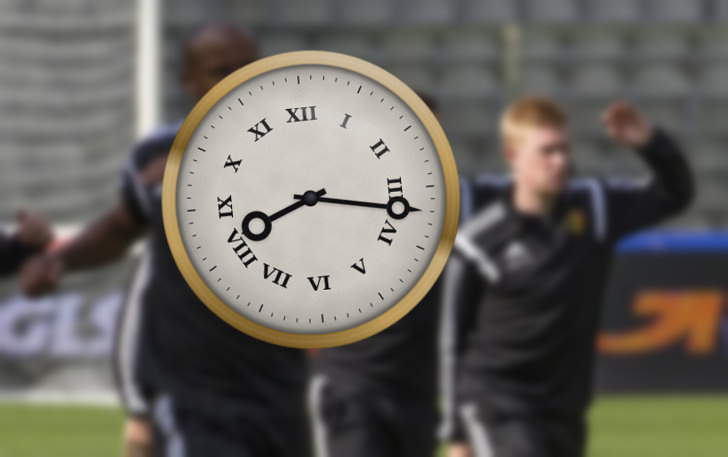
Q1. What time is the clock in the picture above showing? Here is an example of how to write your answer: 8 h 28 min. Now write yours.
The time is 8 h 17 min
